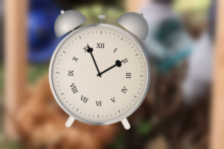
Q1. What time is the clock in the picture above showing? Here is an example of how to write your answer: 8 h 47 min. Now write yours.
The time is 1 h 56 min
